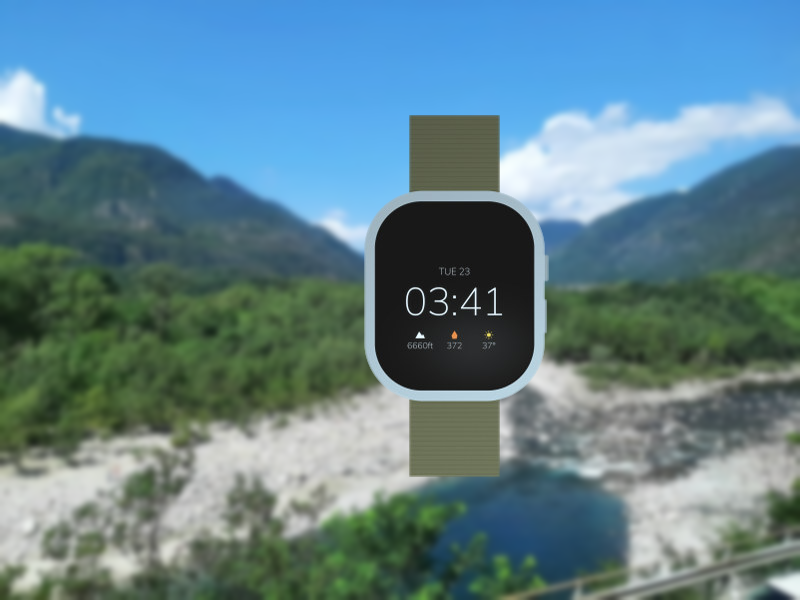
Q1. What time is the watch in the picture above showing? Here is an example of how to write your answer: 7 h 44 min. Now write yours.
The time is 3 h 41 min
